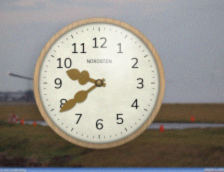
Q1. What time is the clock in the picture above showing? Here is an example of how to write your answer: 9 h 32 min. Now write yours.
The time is 9 h 39 min
